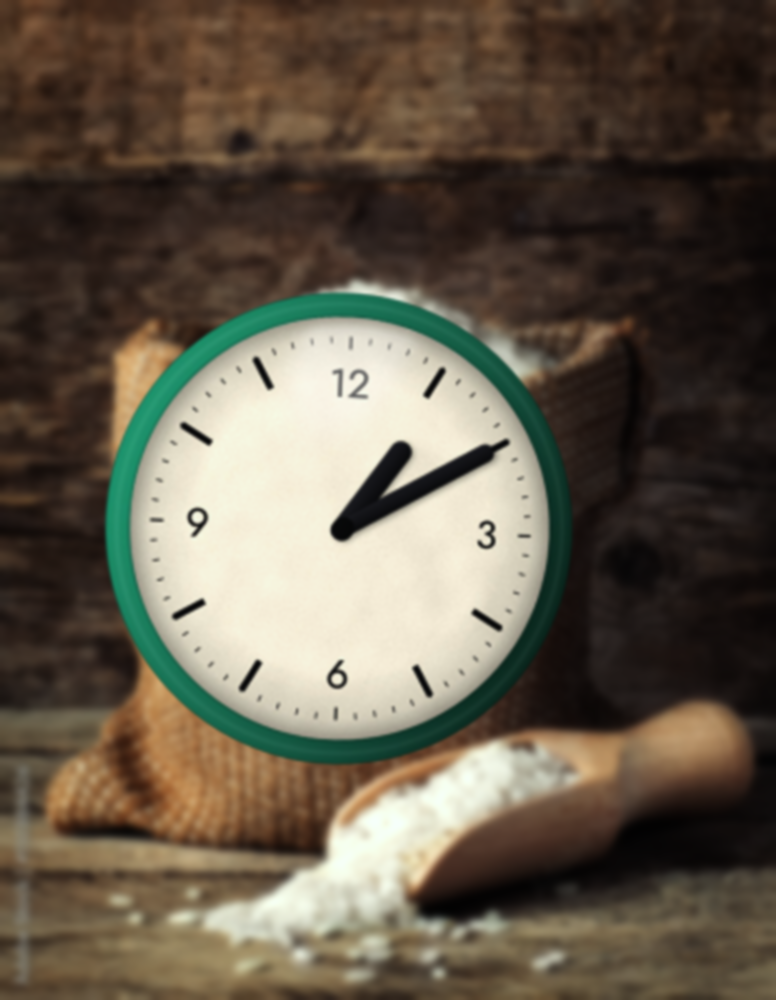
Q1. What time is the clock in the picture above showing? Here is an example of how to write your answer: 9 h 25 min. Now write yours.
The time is 1 h 10 min
